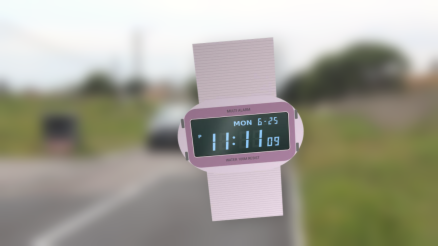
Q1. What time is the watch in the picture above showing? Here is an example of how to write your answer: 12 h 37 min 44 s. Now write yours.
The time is 11 h 11 min 09 s
